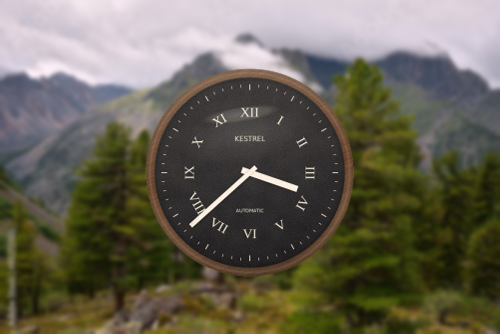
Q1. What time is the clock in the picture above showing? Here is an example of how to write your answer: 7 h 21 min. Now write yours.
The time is 3 h 38 min
